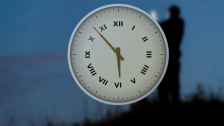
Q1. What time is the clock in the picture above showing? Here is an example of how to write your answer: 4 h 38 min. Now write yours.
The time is 5 h 53 min
